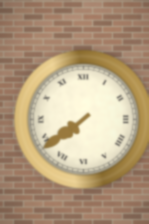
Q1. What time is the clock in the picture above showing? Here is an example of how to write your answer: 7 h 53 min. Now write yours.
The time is 7 h 39 min
